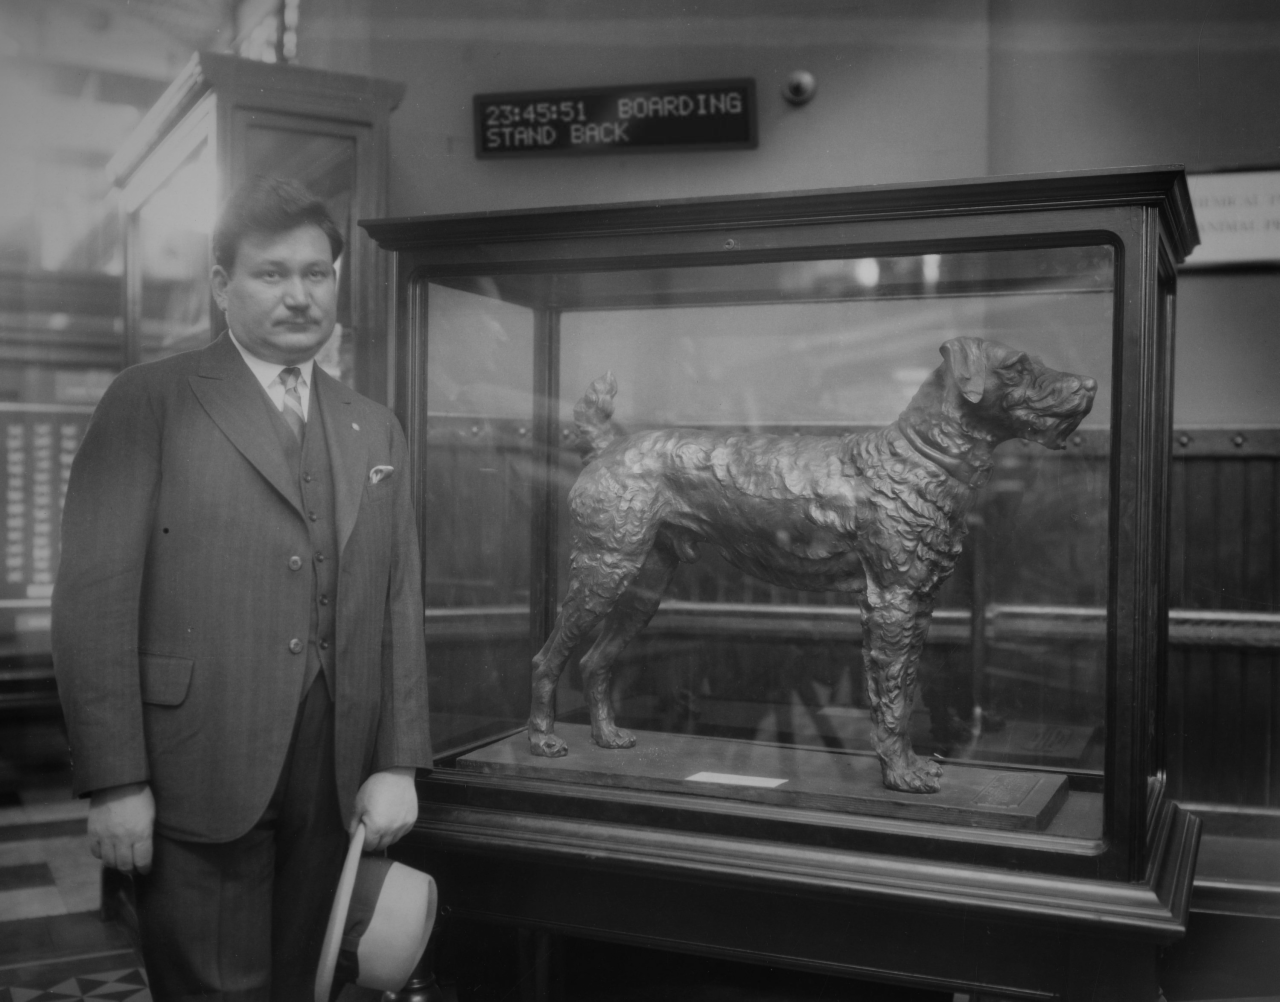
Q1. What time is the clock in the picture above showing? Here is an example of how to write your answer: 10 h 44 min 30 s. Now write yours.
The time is 23 h 45 min 51 s
